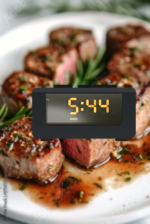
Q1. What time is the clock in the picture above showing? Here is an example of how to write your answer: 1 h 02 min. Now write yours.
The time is 5 h 44 min
